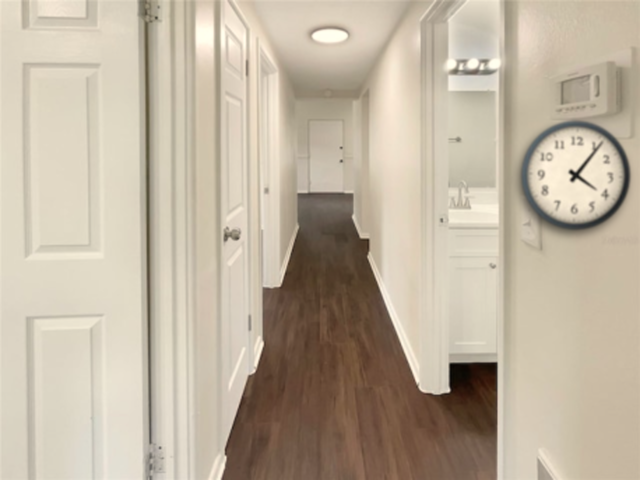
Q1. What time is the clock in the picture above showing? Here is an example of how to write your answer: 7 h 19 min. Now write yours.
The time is 4 h 06 min
